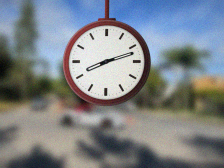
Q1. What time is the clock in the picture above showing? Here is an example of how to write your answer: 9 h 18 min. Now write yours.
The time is 8 h 12 min
